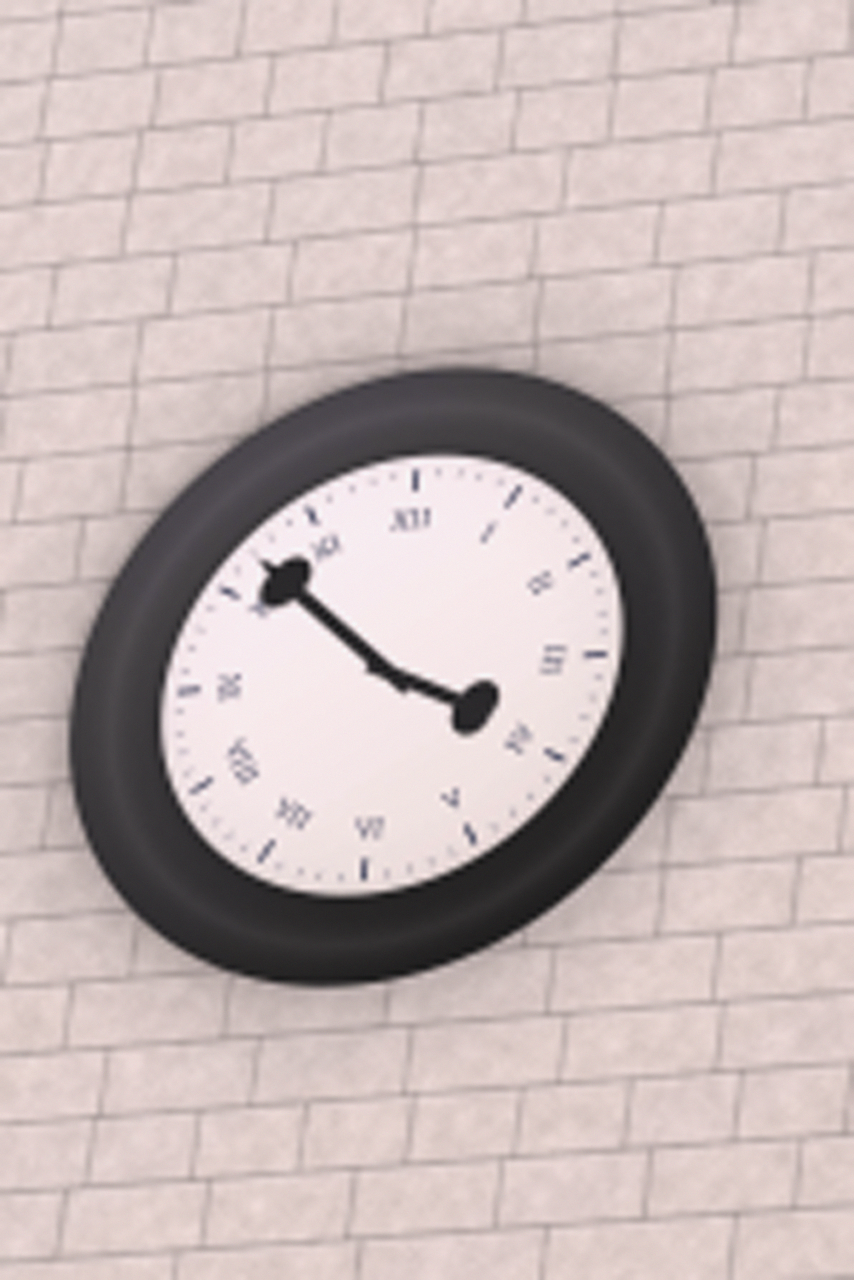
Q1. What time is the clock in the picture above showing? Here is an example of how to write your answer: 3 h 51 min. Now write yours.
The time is 3 h 52 min
